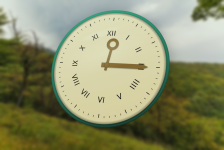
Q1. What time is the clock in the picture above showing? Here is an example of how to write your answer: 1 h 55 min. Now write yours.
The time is 12 h 15 min
